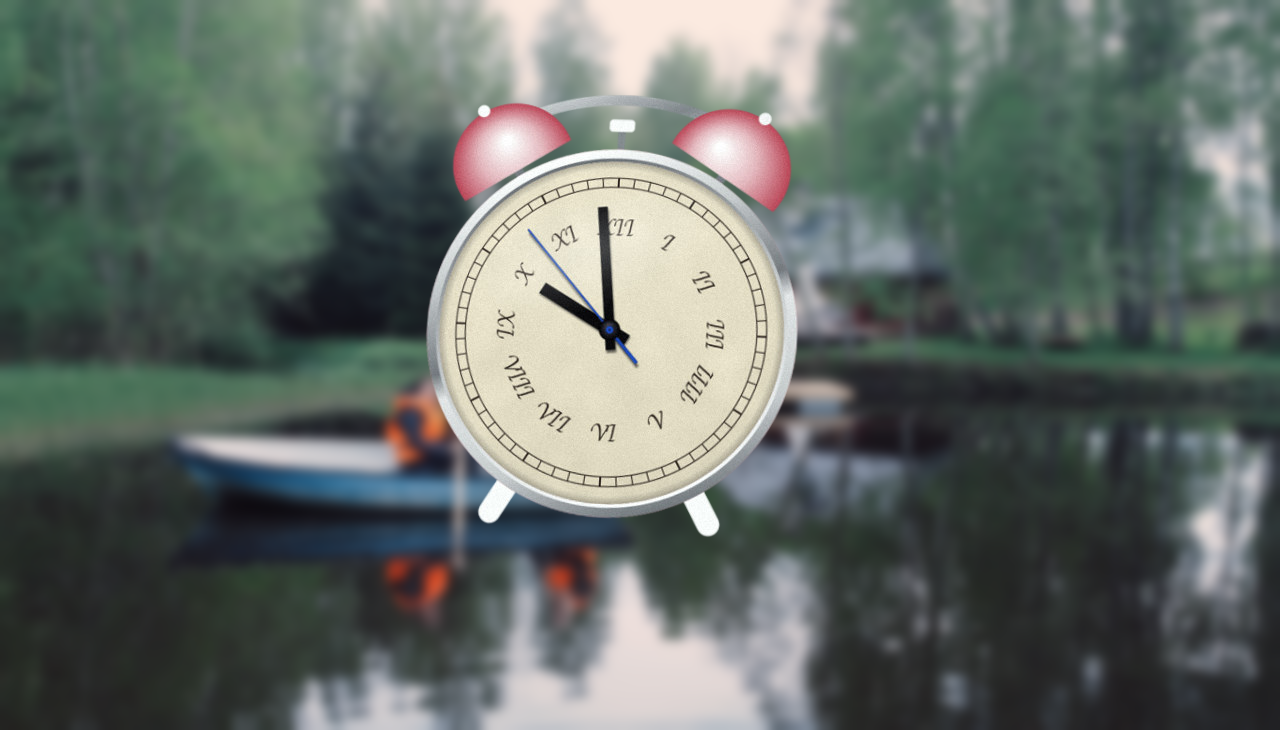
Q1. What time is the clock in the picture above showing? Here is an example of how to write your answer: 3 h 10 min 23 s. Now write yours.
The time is 9 h 58 min 53 s
